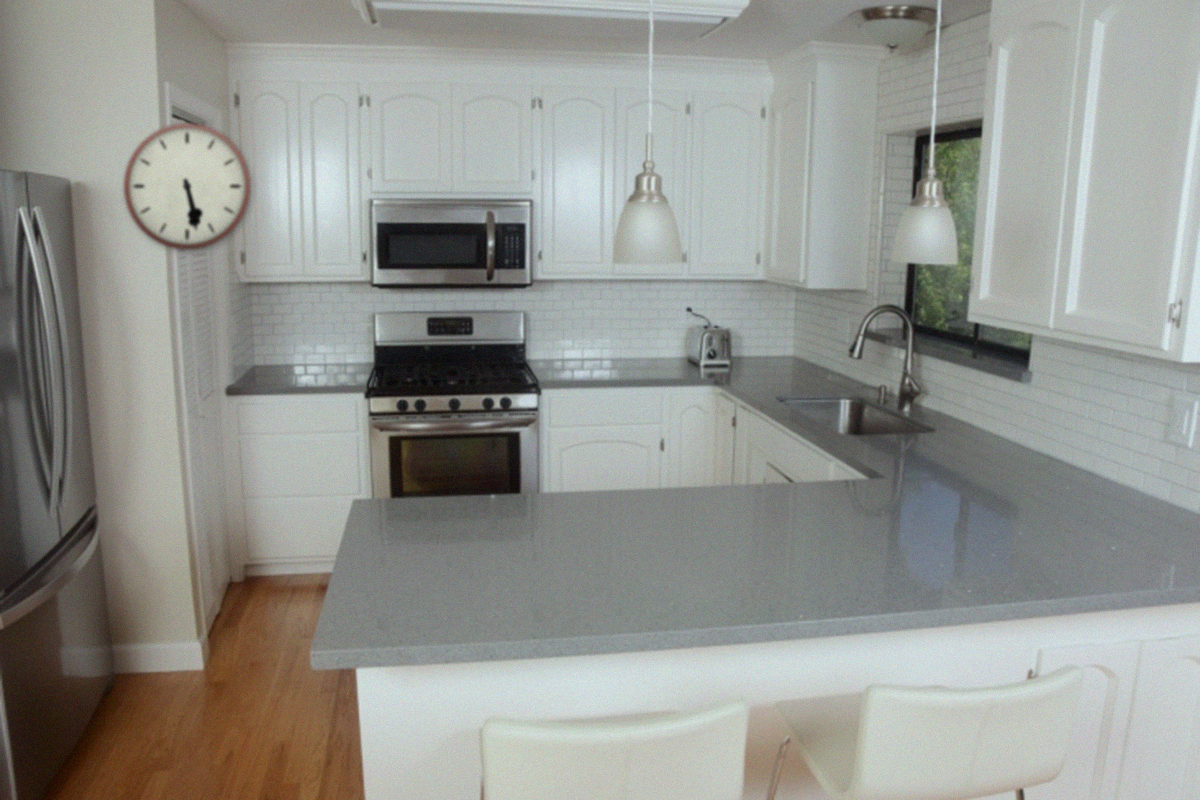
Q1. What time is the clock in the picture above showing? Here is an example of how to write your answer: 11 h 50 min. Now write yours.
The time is 5 h 28 min
